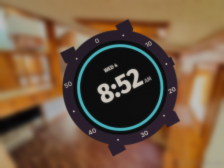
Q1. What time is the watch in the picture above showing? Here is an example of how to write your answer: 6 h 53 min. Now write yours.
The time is 8 h 52 min
